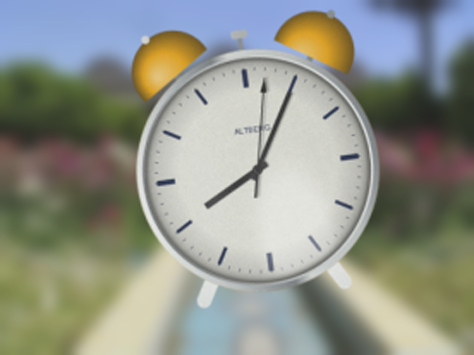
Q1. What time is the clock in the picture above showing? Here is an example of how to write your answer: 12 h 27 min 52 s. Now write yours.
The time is 8 h 05 min 02 s
